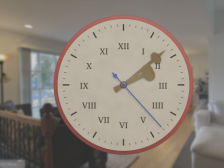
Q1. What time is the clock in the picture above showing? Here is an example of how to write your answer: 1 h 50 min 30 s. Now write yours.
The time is 2 h 08 min 23 s
